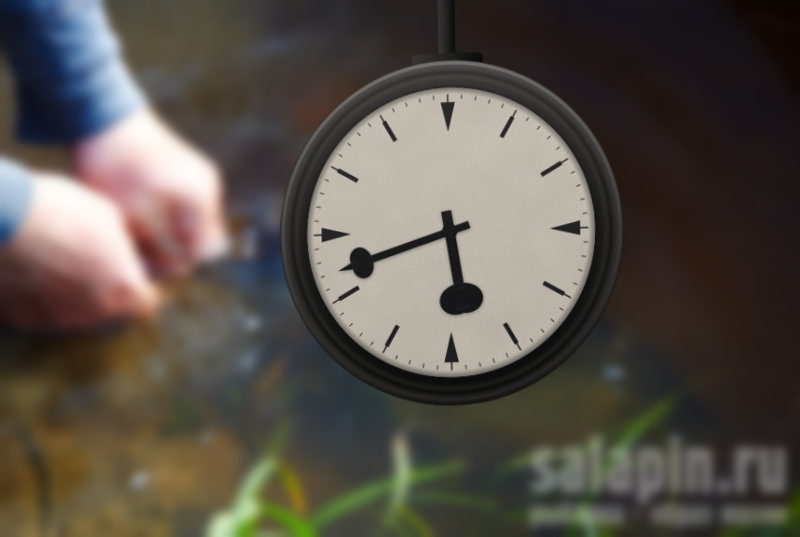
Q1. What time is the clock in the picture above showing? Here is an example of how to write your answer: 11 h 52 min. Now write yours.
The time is 5 h 42 min
